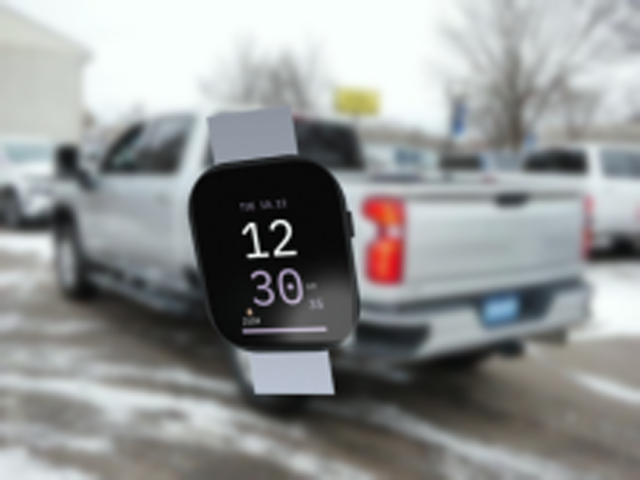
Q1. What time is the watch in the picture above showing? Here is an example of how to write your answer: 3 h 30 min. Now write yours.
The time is 12 h 30 min
